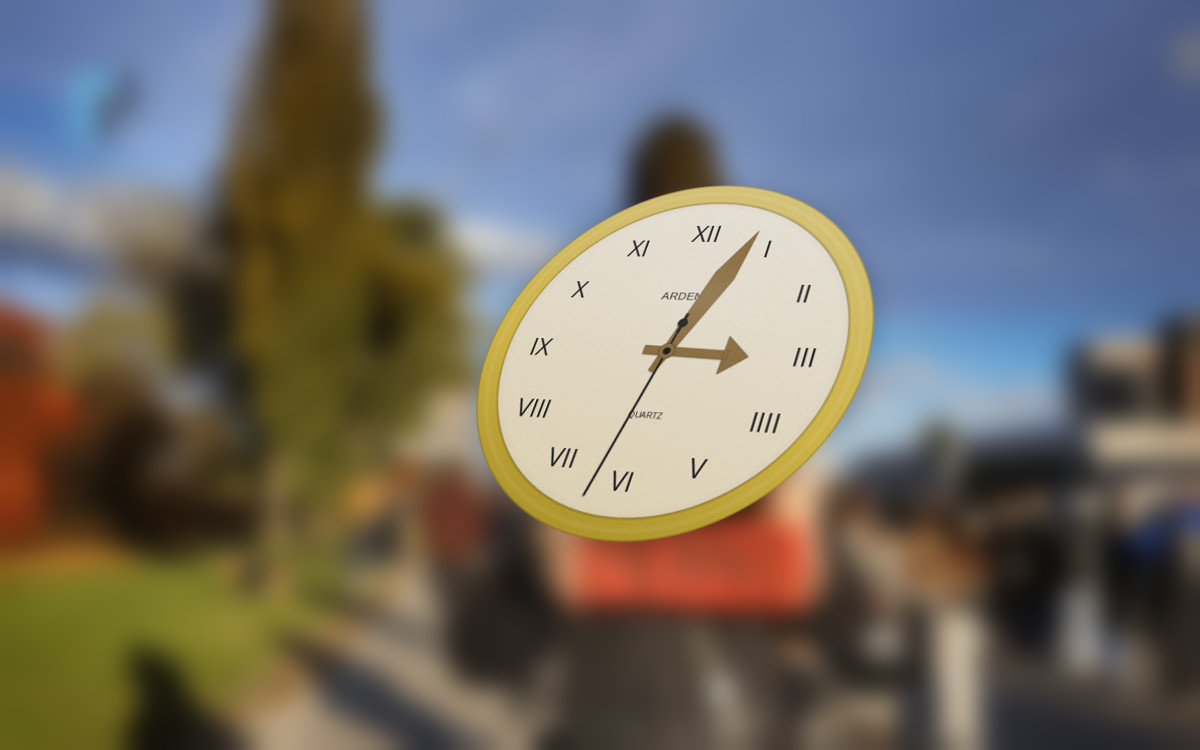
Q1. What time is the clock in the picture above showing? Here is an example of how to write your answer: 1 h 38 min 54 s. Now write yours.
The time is 3 h 03 min 32 s
